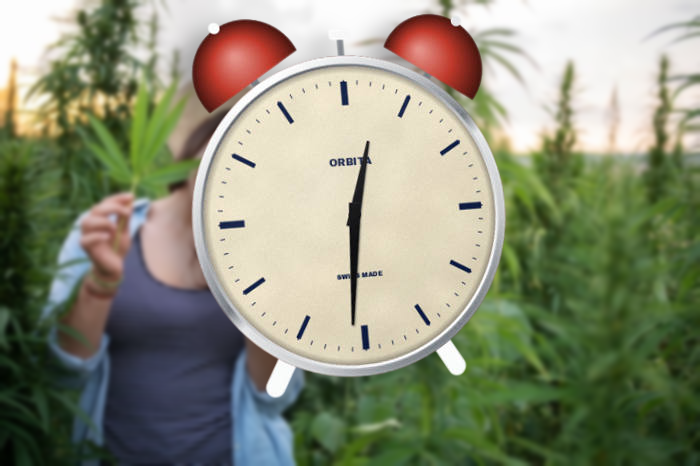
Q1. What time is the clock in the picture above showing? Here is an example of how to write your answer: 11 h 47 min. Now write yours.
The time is 12 h 31 min
